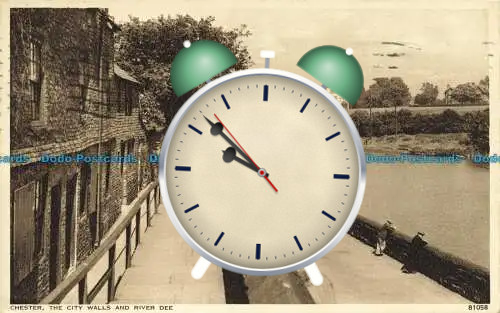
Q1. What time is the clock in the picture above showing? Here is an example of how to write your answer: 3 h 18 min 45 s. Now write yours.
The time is 9 h 51 min 53 s
